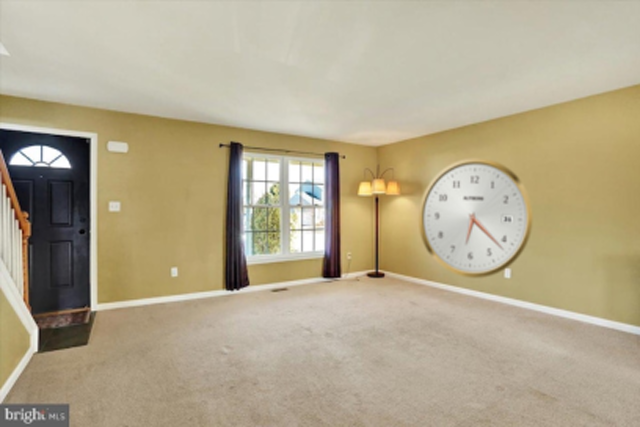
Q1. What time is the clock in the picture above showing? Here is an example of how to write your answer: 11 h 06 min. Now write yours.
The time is 6 h 22 min
